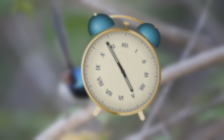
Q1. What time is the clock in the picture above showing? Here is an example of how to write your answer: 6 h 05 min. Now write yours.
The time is 4 h 54 min
